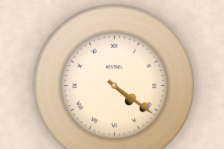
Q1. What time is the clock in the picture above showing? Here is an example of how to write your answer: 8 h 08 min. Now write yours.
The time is 4 h 21 min
